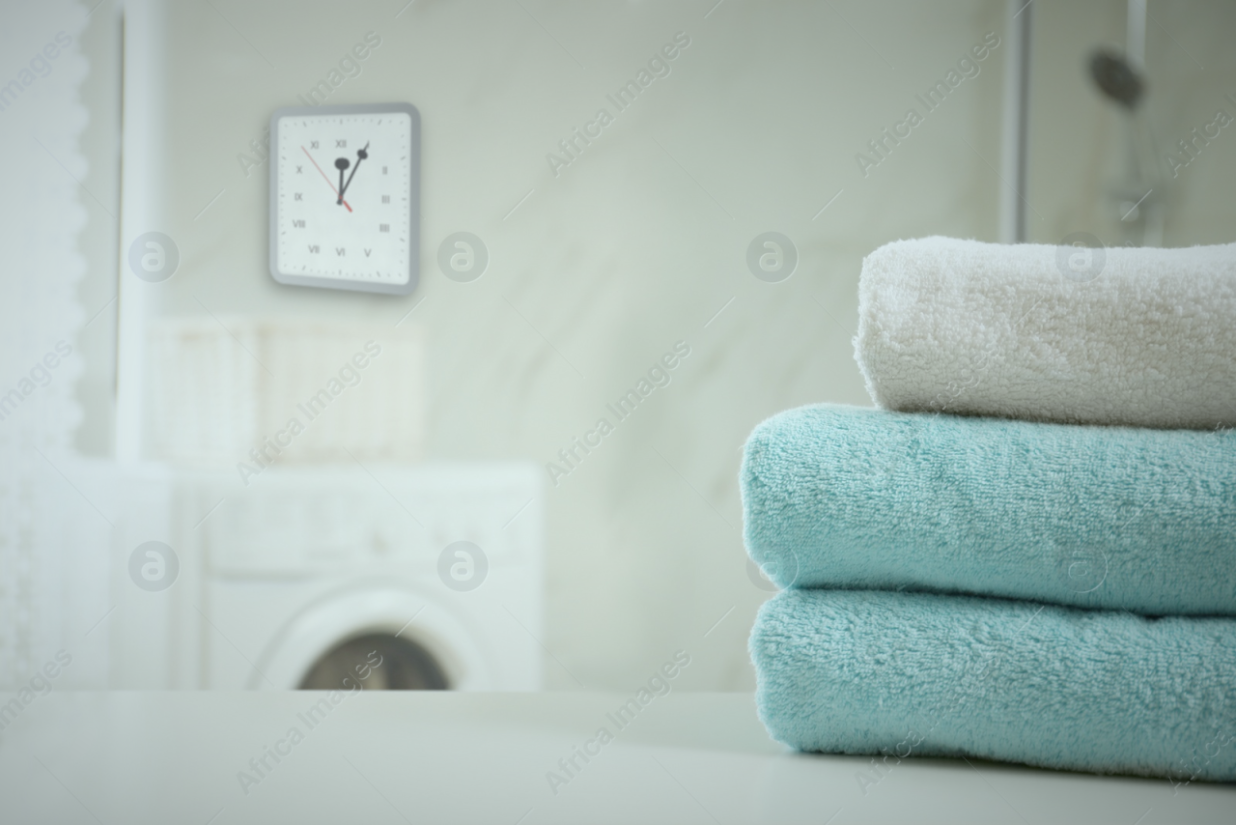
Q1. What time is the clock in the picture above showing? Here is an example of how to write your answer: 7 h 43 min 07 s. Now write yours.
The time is 12 h 04 min 53 s
